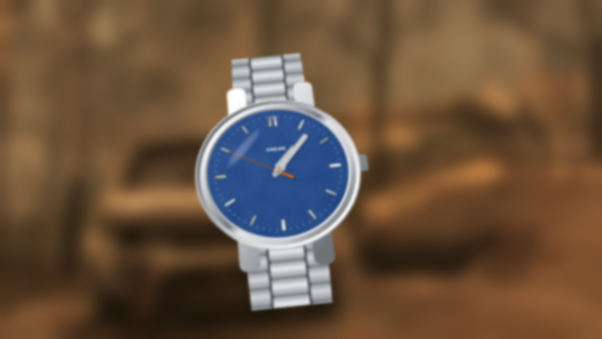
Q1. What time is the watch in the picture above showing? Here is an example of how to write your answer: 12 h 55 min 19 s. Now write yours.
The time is 1 h 06 min 50 s
